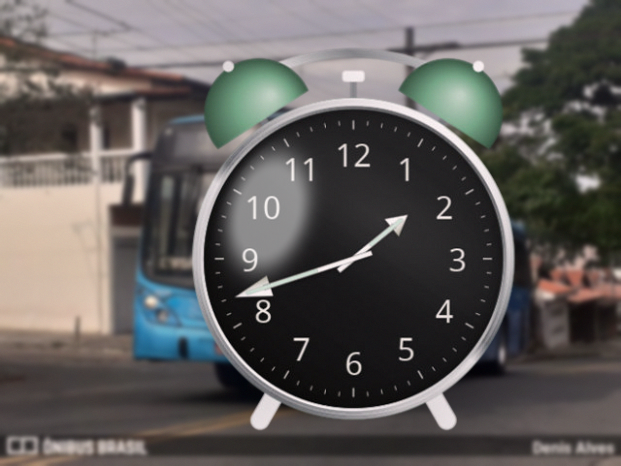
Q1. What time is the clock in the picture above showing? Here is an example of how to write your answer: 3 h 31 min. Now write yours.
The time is 1 h 42 min
